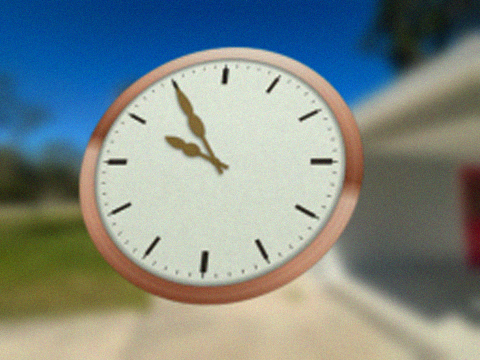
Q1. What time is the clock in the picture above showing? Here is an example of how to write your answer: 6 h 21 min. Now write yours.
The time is 9 h 55 min
